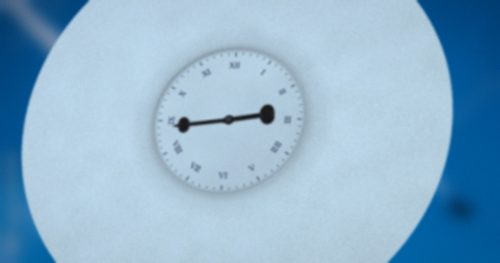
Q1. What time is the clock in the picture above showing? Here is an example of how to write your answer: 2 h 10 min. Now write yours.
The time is 2 h 44 min
